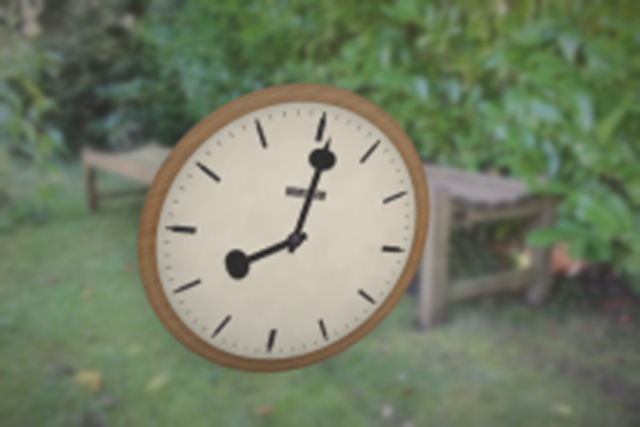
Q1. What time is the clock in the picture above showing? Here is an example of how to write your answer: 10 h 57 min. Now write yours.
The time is 8 h 01 min
